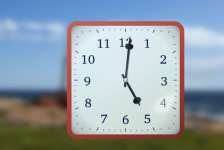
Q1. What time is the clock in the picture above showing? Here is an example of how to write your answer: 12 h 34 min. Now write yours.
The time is 5 h 01 min
